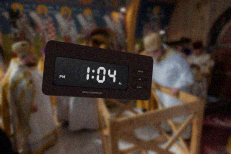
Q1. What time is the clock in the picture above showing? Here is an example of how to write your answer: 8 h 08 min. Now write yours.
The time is 1 h 04 min
